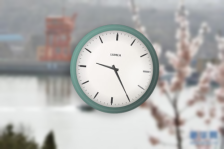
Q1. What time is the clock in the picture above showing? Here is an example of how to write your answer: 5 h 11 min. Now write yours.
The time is 9 h 25 min
